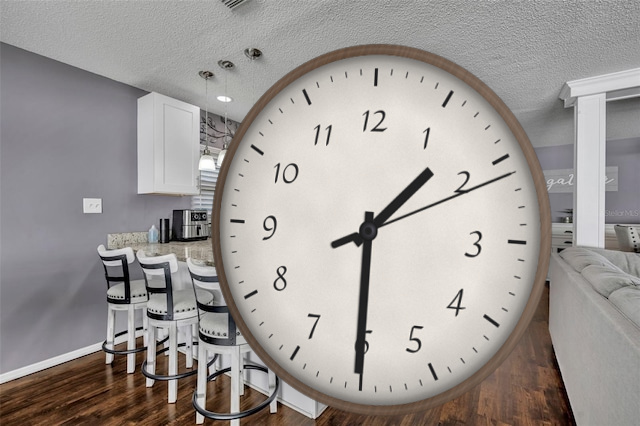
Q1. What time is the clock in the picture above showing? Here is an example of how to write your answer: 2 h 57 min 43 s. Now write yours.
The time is 1 h 30 min 11 s
